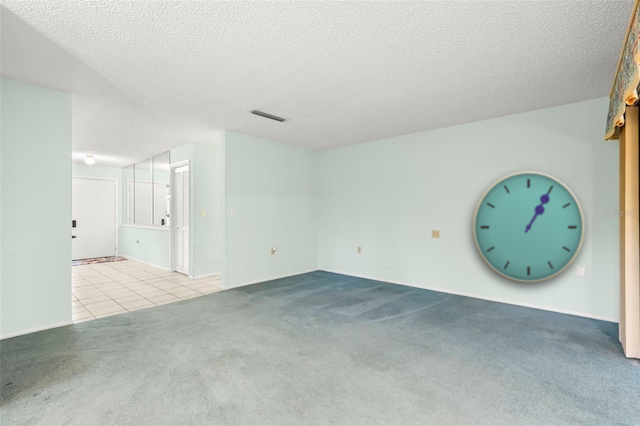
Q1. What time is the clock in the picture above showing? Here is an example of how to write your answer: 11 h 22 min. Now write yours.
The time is 1 h 05 min
